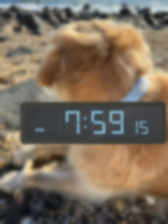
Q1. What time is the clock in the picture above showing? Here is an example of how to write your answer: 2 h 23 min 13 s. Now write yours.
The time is 7 h 59 min 15 s
